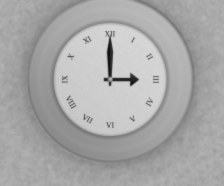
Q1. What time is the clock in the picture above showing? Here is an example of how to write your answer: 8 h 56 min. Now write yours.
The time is 3 h 00 min
